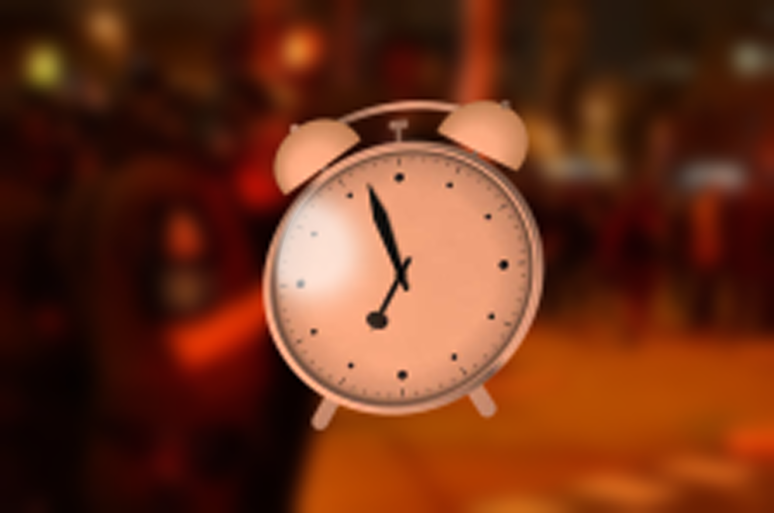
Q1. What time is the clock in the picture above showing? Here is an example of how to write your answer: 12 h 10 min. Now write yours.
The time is 6 h 57 min
